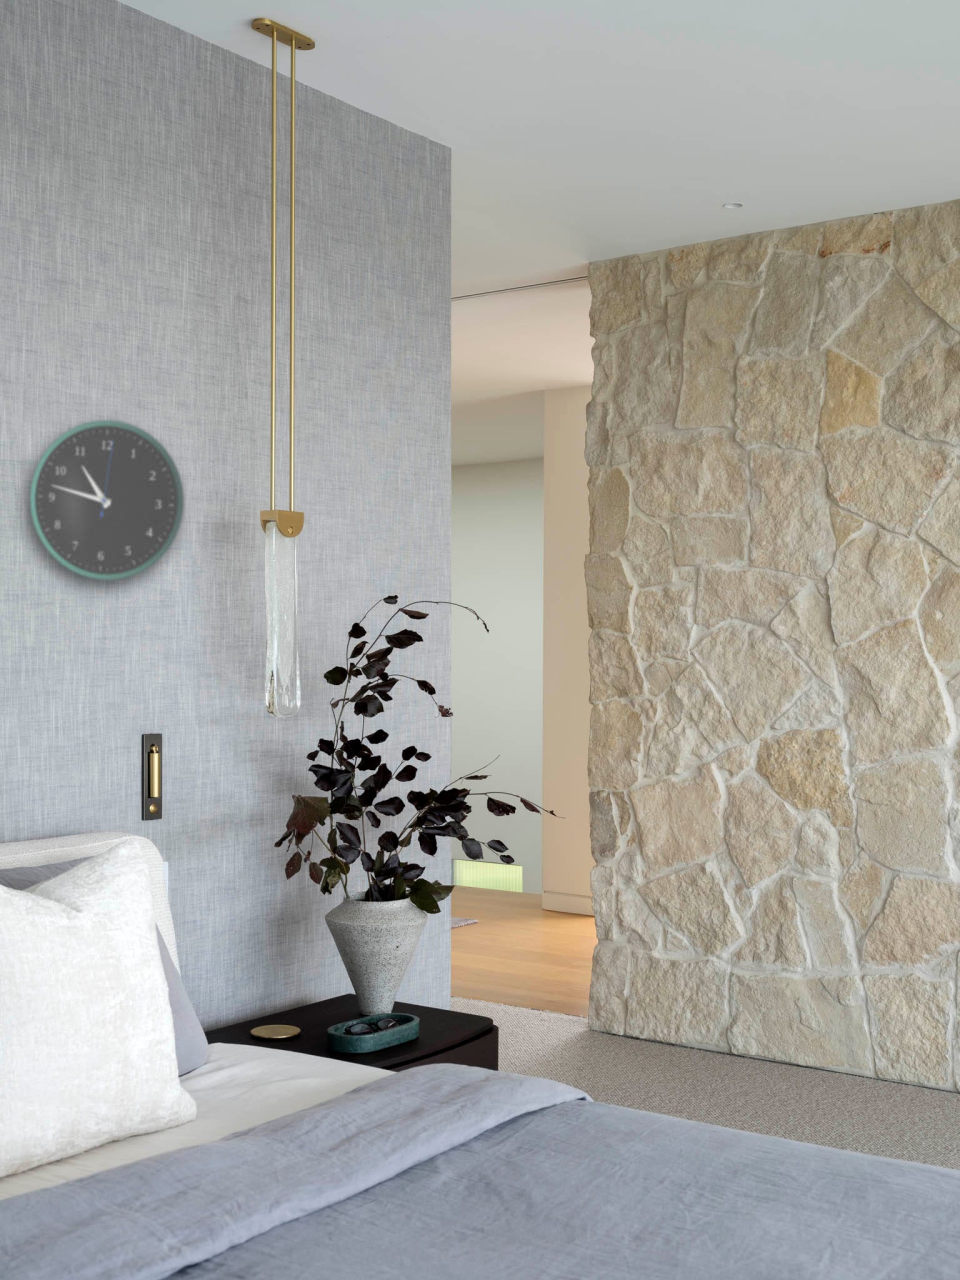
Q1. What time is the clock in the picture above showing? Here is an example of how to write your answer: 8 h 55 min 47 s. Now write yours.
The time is 10 h 47 min 01 s
